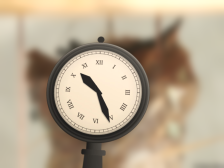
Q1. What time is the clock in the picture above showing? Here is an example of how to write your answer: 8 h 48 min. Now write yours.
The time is 10 h 26 min
